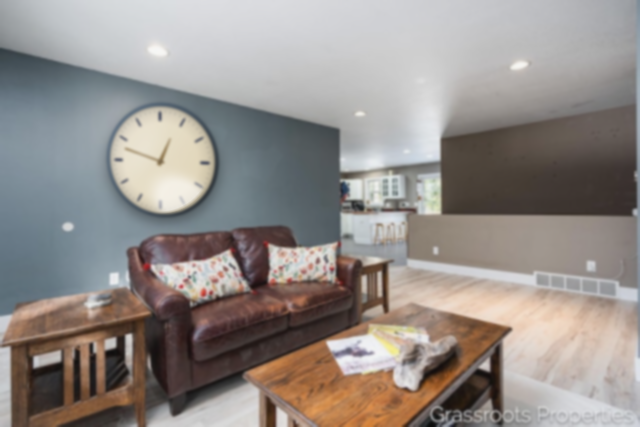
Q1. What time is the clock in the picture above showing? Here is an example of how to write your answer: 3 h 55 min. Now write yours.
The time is 12 h 48 min
